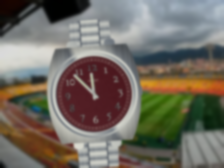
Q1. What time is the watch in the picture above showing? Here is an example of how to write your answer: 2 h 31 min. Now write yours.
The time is 11 h 53 min
